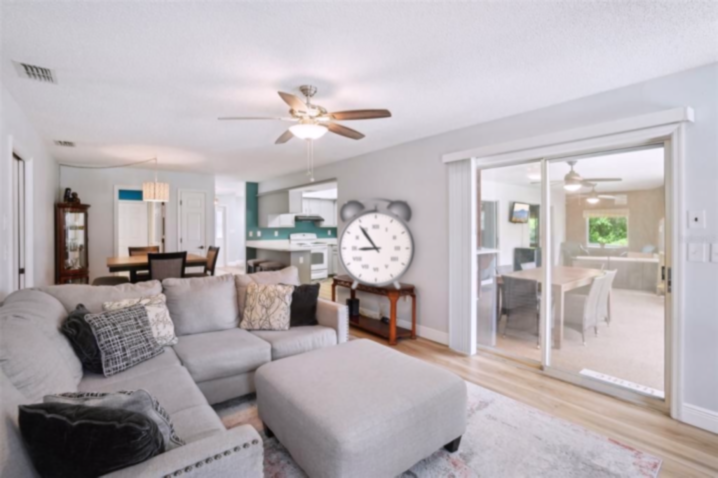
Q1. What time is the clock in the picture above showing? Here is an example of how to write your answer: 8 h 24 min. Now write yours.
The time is 8 h 54 min
